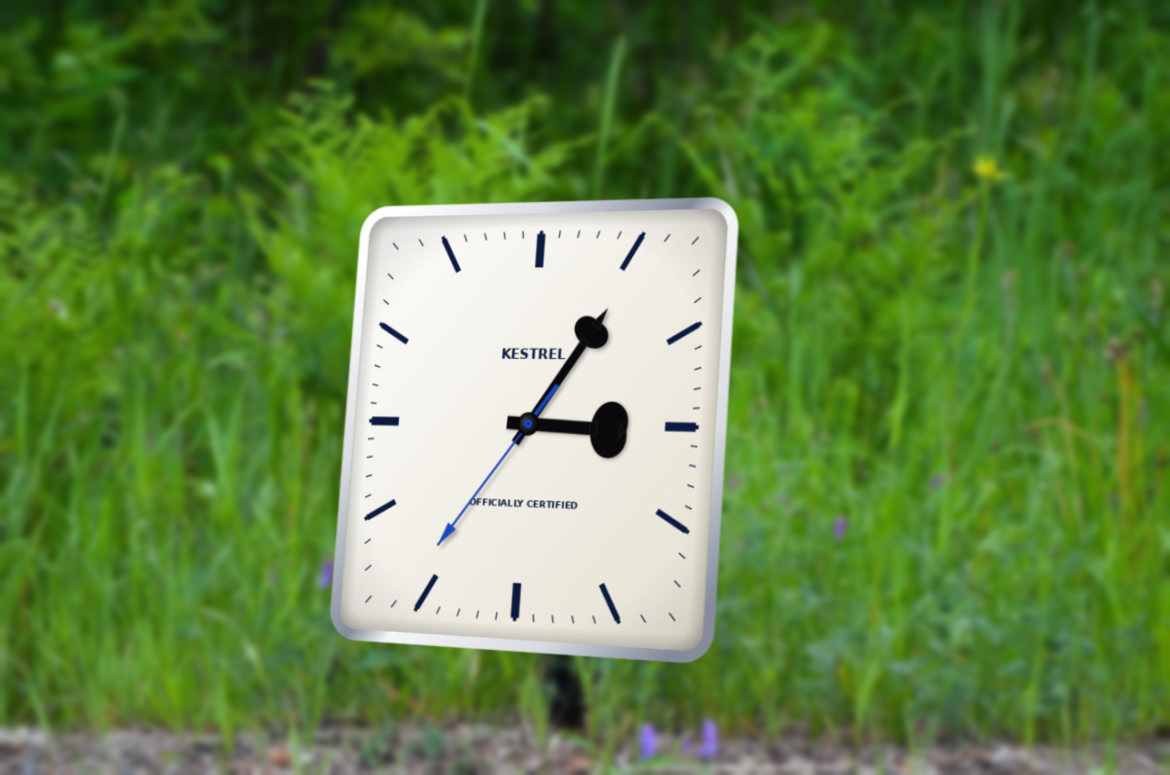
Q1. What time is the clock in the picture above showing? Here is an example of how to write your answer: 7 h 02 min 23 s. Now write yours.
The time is 3 h 05 min 36 s
